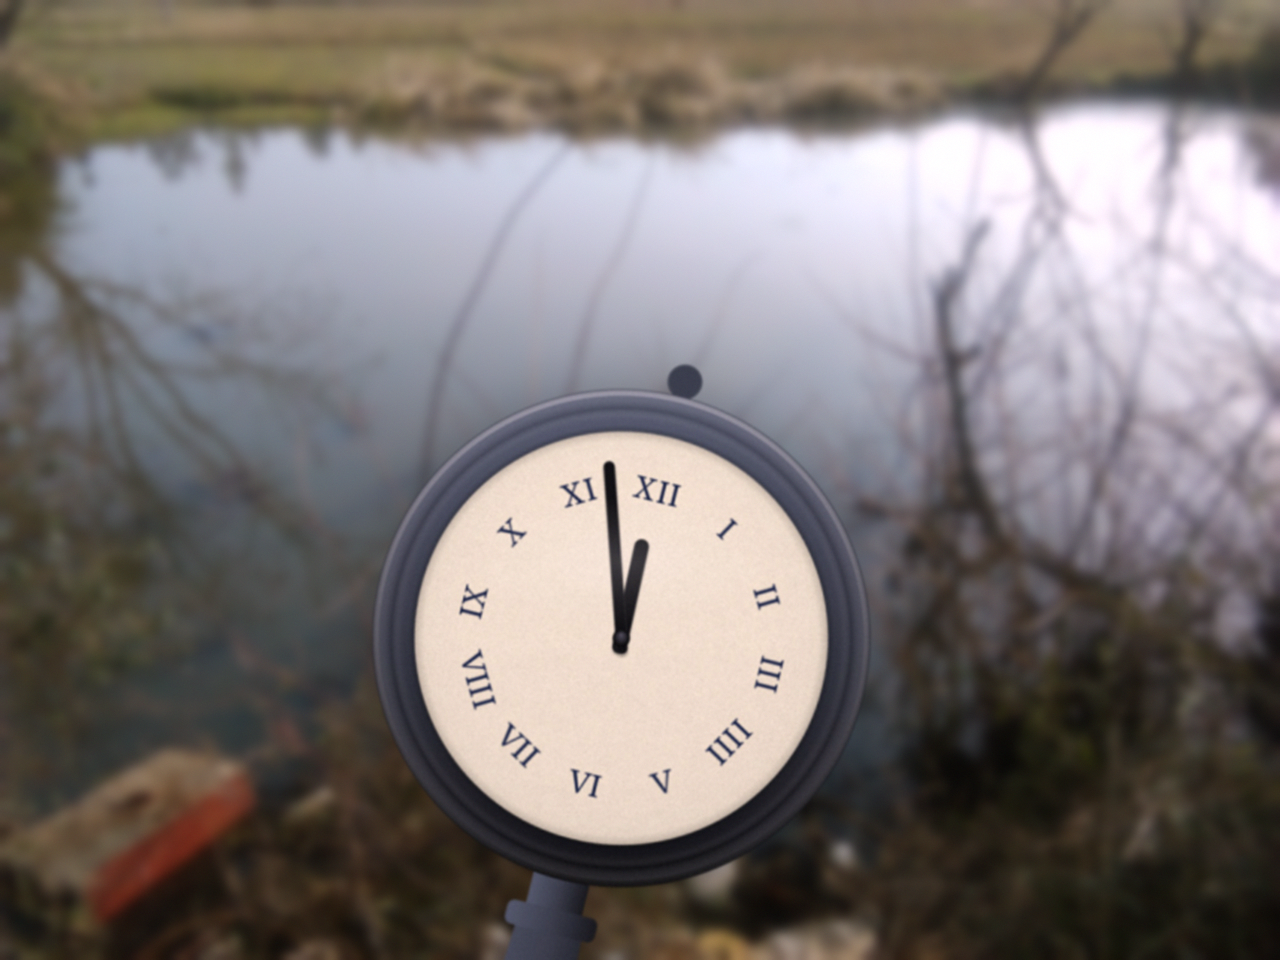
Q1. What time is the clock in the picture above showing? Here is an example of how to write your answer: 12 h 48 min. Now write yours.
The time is 11 h 57 min
